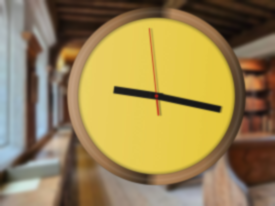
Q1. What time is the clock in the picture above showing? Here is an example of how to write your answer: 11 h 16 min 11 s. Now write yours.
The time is 9 h 16 min 59 s
